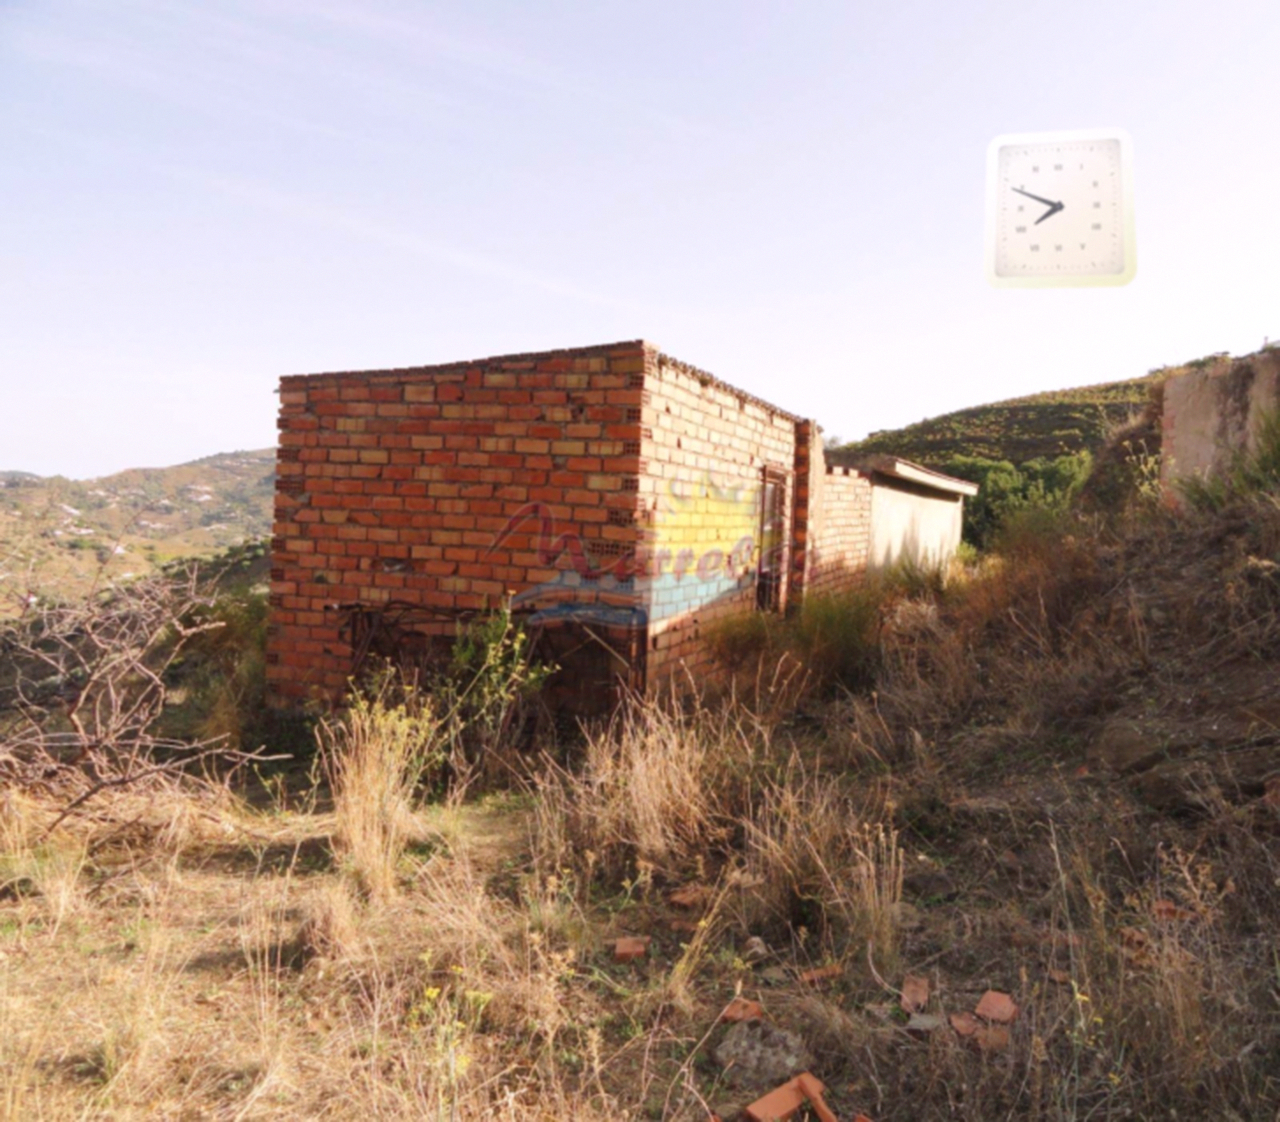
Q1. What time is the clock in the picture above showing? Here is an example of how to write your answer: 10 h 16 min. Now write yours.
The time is 7 h 49 min
